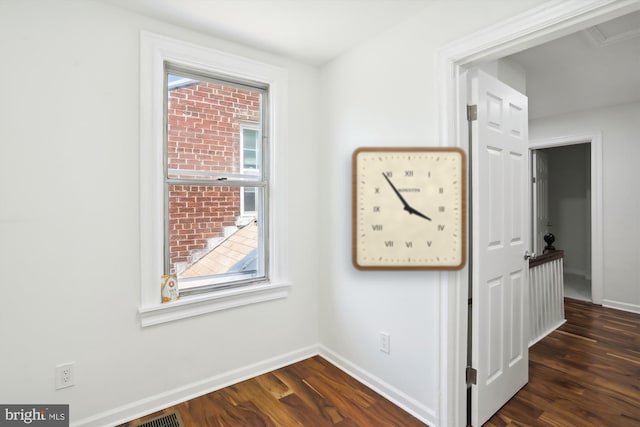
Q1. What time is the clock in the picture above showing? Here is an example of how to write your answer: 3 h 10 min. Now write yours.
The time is 3 h 54 min
